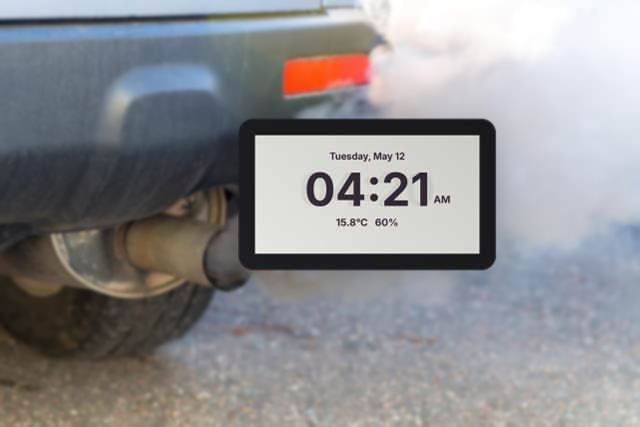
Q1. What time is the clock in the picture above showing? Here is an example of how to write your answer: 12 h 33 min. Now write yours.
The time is 4 h 21 min
